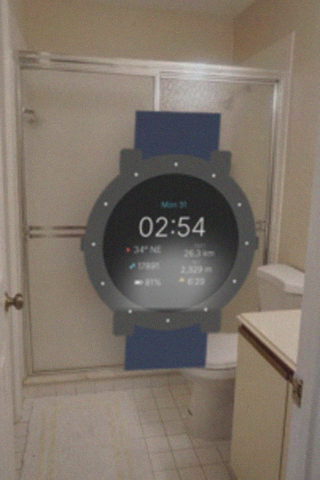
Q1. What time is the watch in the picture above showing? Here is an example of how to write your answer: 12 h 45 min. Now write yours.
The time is 2 h 54 min
